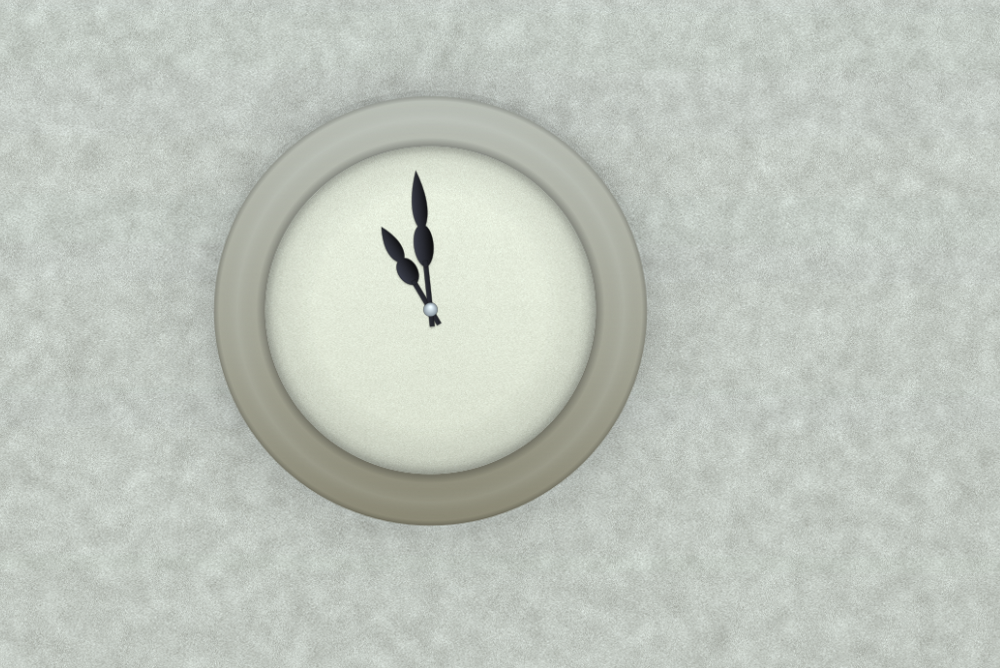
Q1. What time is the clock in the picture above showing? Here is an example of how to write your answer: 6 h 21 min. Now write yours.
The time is 10 h 59 min
